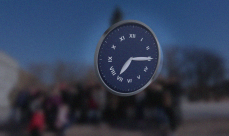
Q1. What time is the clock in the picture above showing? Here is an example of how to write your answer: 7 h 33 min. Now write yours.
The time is 7 h 15 min
